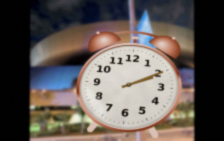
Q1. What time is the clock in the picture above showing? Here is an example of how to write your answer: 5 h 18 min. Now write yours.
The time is 2 h 10 min
